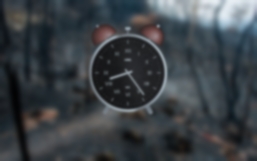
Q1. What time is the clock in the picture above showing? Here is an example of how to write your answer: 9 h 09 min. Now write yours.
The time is 8 h 24 min
